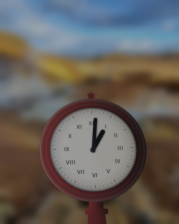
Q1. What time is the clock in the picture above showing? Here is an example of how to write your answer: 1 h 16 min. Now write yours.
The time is 1 h 01 min
